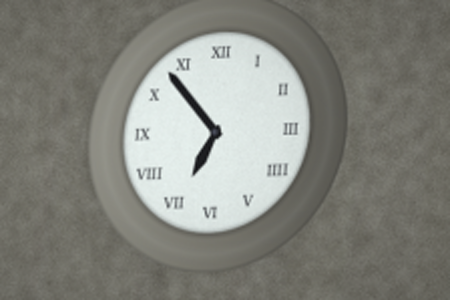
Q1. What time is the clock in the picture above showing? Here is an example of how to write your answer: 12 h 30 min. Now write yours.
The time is 6 h 53 min
